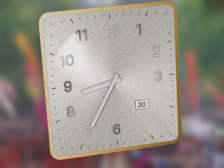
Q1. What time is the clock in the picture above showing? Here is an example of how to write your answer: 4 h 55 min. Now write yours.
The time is 8 h 35 min
